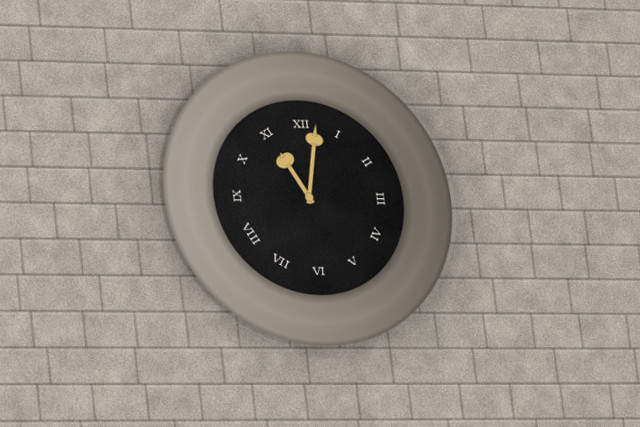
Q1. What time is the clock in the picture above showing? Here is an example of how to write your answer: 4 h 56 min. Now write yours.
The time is 11 h 02 min
